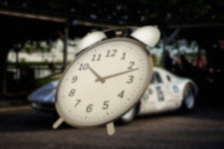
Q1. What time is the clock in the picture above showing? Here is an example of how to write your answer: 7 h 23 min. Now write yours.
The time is 10 h 12 min
